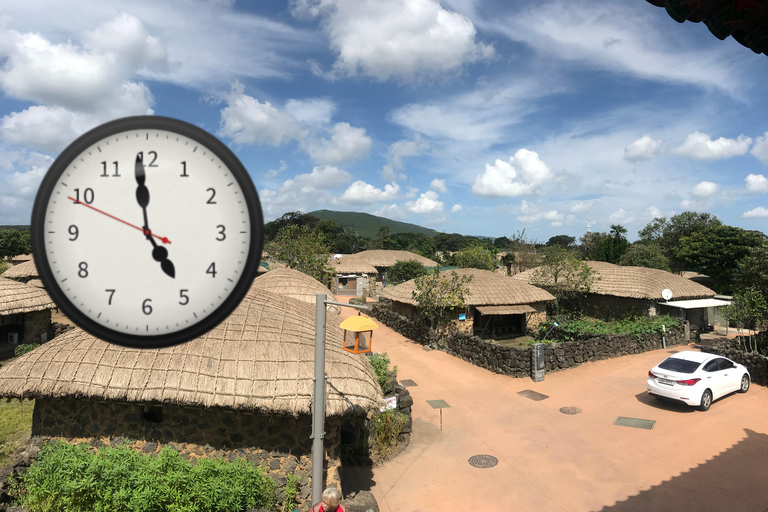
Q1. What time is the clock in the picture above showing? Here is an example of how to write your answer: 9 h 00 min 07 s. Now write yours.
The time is 4 h 58 min 49 s
